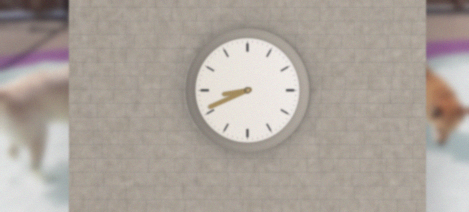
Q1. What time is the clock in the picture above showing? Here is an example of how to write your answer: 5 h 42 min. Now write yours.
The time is 8 h 41 min
